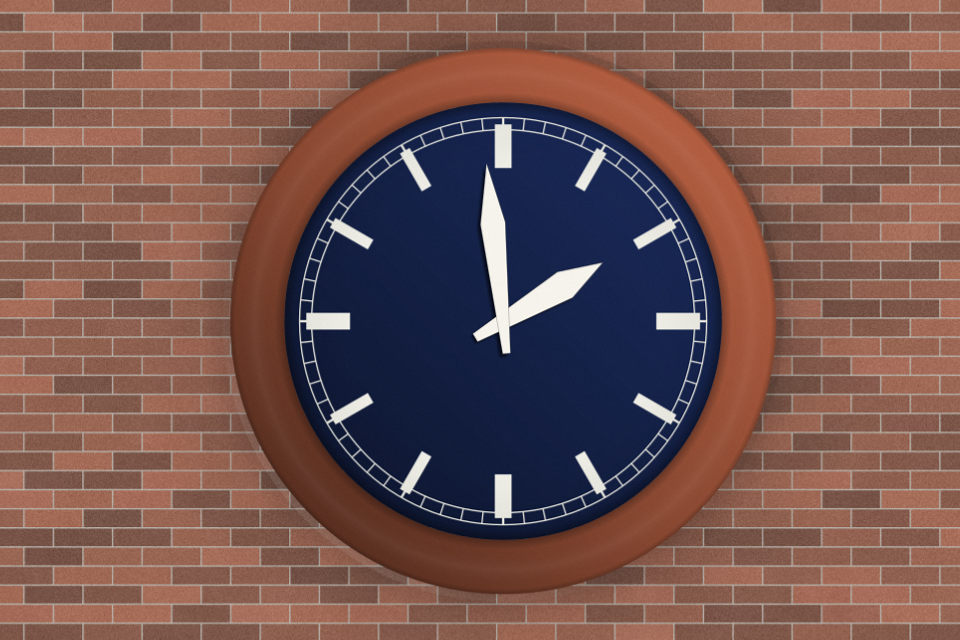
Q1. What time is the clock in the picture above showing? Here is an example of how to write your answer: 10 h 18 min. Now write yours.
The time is 1 h 59 min
